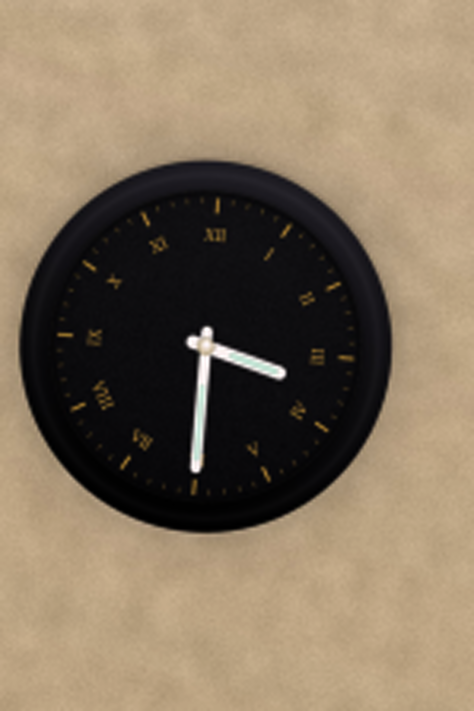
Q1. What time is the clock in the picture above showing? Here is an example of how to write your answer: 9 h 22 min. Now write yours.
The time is 3 h 30 min
